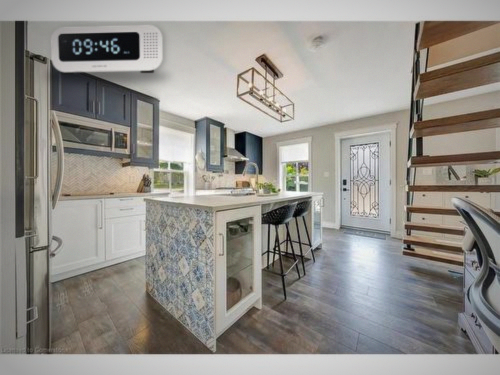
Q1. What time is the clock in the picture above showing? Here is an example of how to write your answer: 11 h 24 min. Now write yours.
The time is 9 h 46 min
